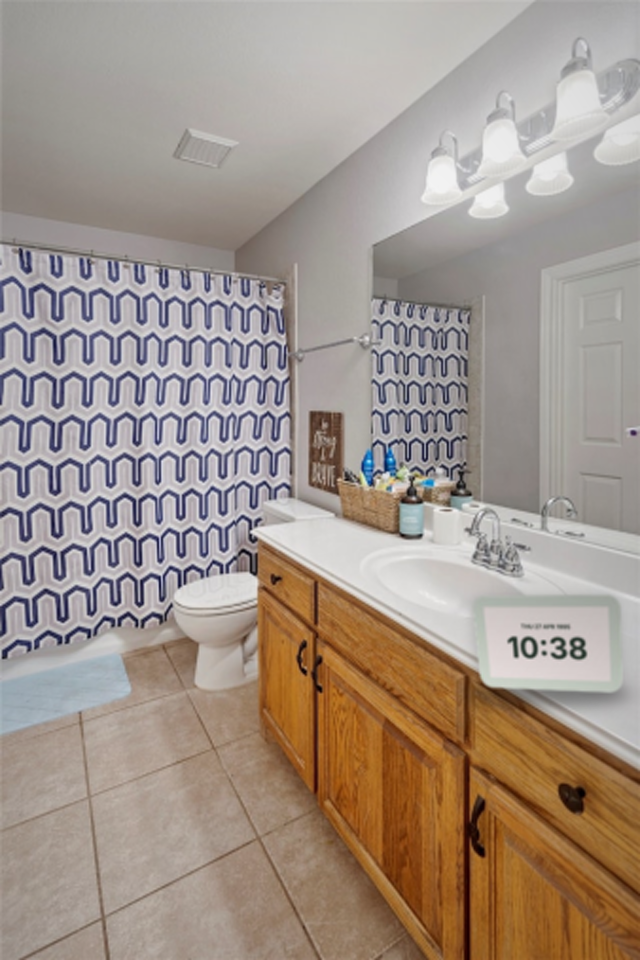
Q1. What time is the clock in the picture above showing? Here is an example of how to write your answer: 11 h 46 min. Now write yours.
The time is 10 h 38 min
